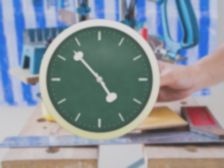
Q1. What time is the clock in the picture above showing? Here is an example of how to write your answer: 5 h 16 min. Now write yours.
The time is 4 h 53 min
